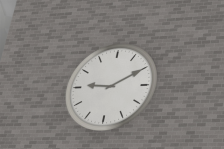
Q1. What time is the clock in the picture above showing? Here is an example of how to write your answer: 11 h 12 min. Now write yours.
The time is 9 h 10 min
